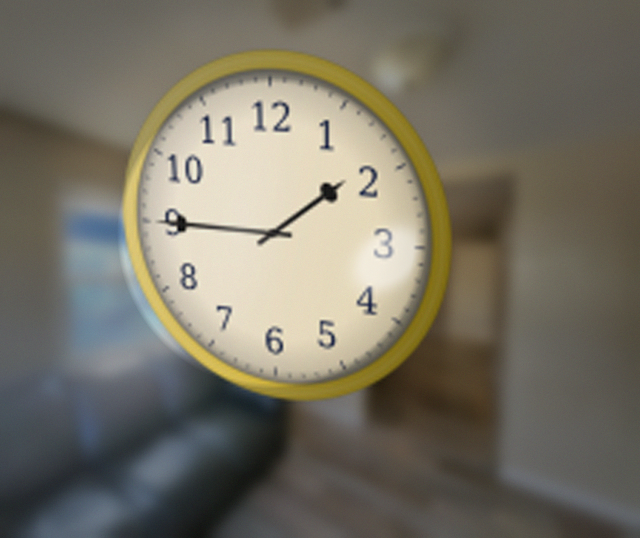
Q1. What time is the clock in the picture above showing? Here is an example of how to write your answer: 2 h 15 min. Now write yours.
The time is 1 h 45 min
